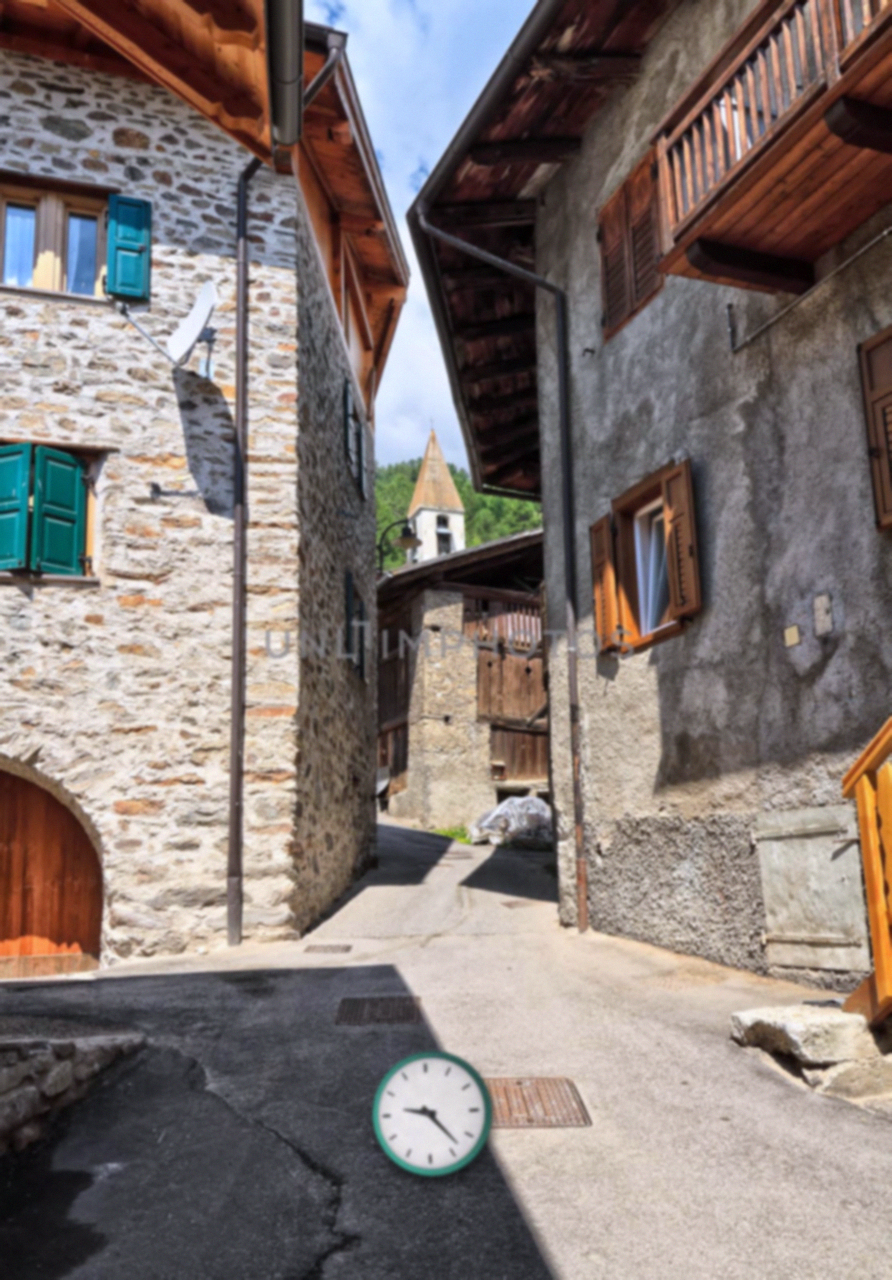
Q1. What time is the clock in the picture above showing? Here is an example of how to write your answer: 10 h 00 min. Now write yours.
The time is 9 h 23 min
